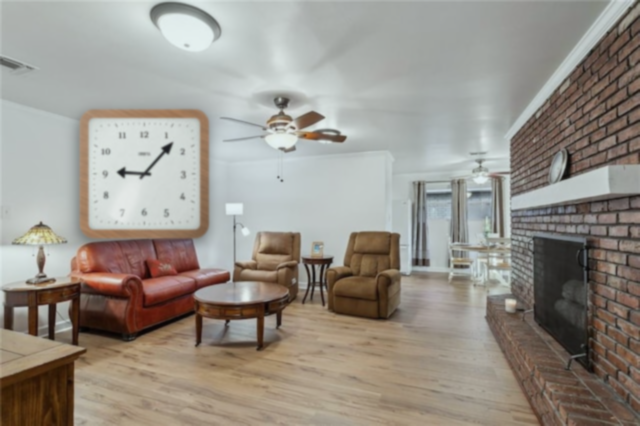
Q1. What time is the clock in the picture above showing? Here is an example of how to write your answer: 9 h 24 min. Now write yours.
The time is 9 h 07 min
